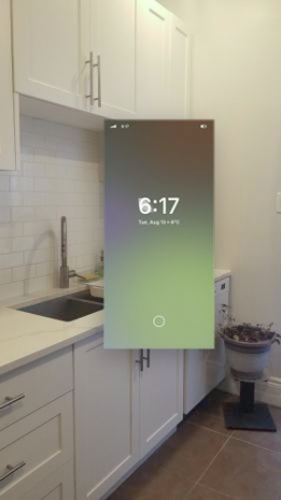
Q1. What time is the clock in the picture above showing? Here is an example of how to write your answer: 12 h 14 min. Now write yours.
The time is 6 h 17 min
